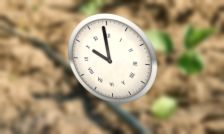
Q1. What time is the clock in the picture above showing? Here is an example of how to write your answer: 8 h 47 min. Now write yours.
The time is 9 h 59 min
